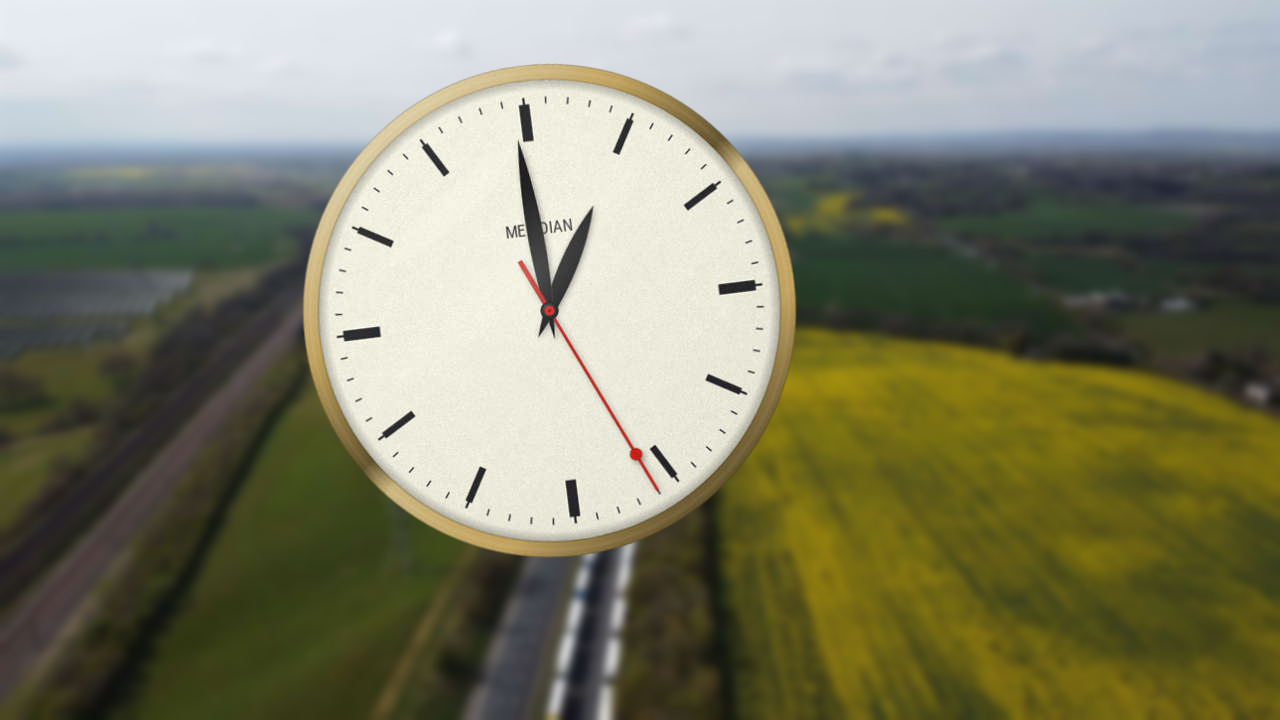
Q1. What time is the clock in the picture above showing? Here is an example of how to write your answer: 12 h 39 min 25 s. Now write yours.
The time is 12 h 59 min 26 s
